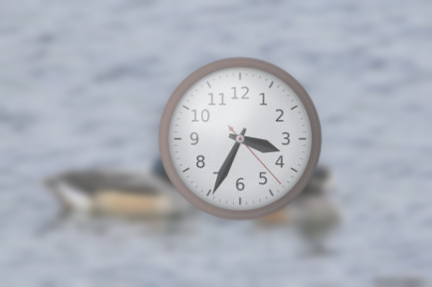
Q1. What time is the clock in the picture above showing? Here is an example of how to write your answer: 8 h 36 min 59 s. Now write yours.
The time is 3 h 34 min 23 s
